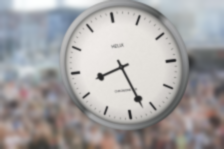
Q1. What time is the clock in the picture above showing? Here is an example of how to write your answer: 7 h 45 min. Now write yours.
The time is 8 h 27 min
